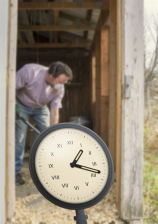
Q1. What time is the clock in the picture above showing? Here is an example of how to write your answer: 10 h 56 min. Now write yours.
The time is 1 h 18 min
